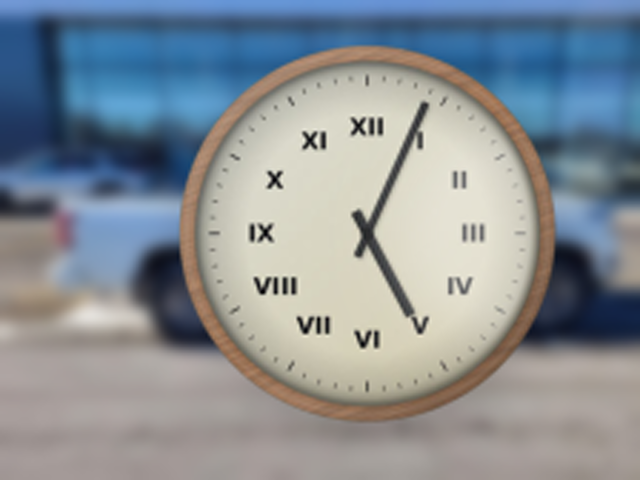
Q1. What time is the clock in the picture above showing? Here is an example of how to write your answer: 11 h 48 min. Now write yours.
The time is 5 h 04 min
